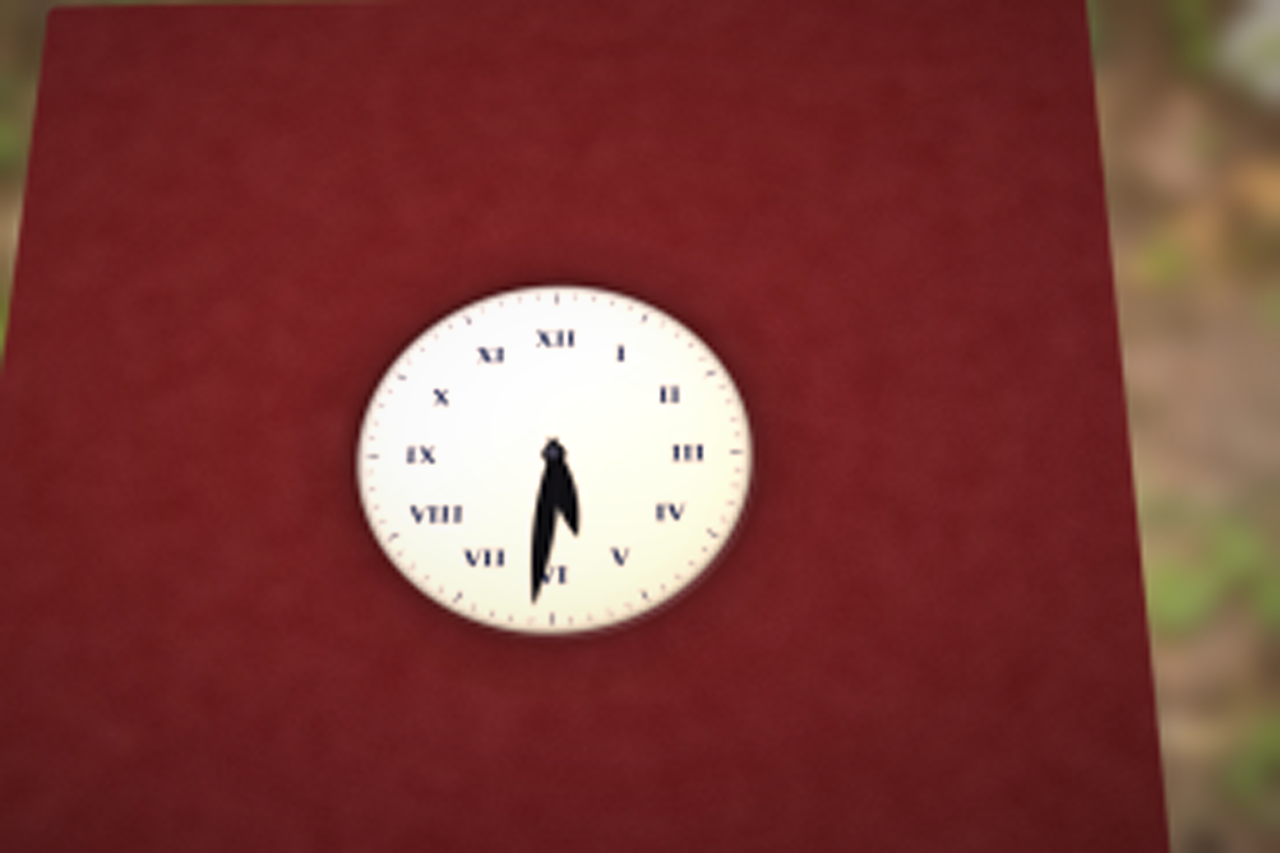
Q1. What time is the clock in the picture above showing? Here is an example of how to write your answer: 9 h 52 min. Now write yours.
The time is 5 h 31 min
